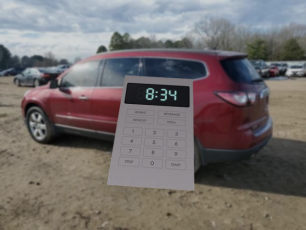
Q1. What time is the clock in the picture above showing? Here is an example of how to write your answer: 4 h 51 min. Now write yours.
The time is 8 h 34 min
